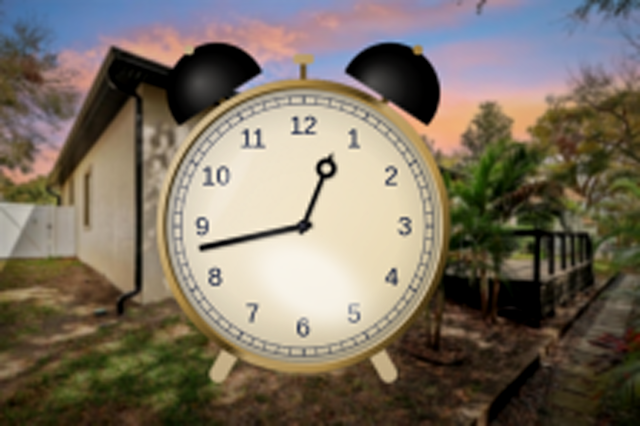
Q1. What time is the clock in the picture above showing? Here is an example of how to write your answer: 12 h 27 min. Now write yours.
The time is 12 h 43 min
